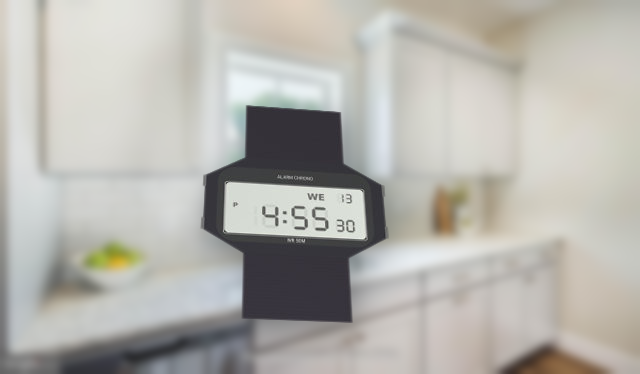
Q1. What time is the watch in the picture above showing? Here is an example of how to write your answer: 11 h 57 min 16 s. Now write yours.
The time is 4 h 55 min 30 s
